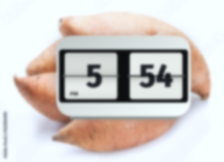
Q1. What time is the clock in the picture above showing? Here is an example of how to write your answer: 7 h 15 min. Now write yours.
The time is 5 h 54 min
